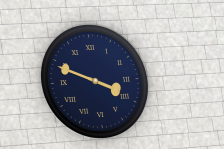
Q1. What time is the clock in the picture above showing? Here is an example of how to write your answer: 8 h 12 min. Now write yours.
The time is 3 h 49 min
